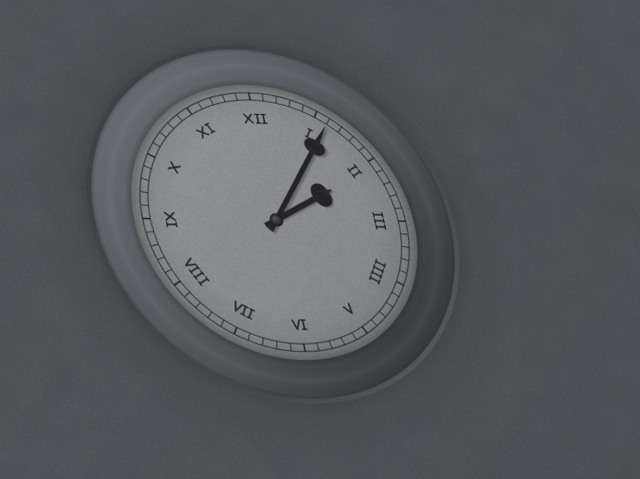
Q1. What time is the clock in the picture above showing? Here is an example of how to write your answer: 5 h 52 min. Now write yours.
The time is 2 h 06 min
